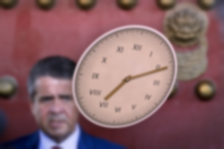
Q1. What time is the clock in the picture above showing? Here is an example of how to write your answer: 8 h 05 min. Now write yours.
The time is 7 h 11 min
